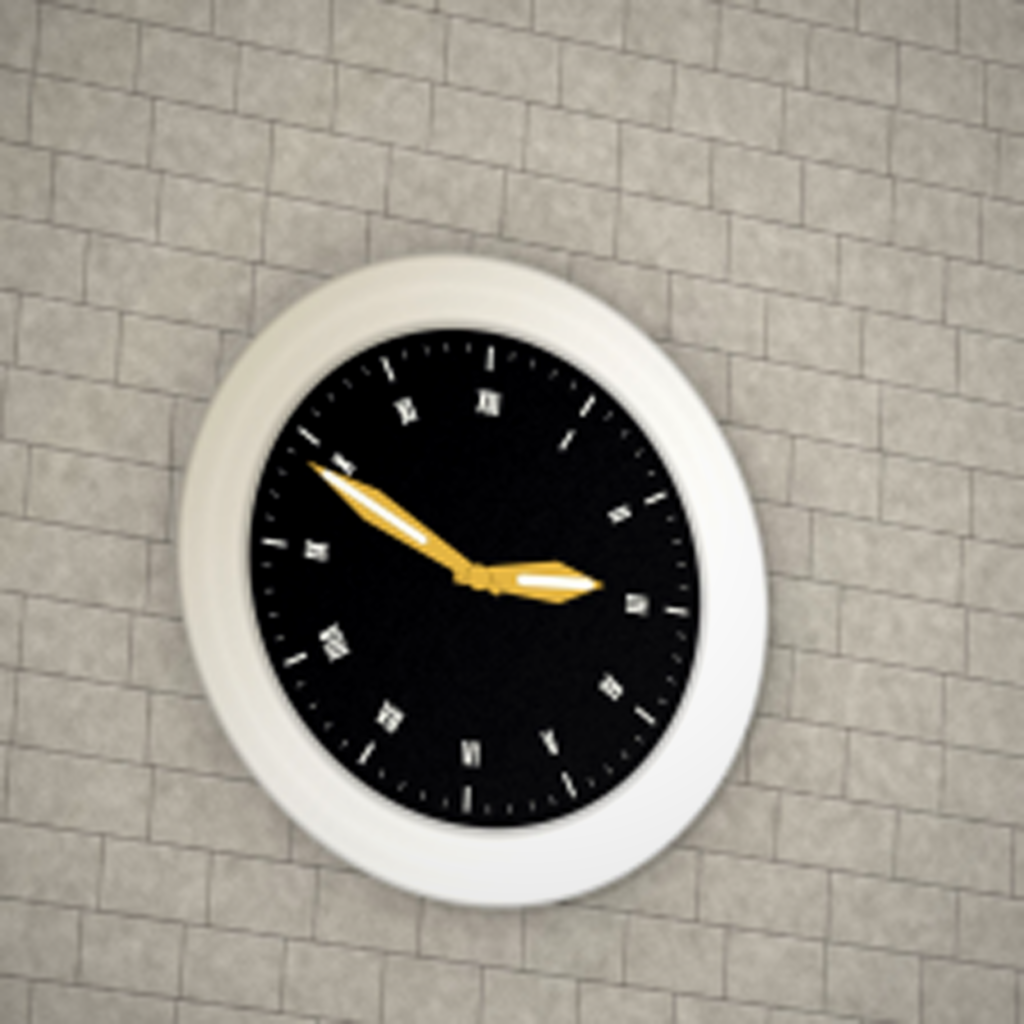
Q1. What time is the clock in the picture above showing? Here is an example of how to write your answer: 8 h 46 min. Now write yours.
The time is 2 h 49 min
